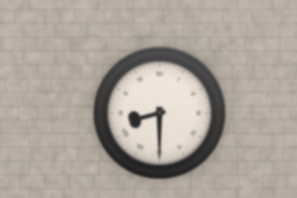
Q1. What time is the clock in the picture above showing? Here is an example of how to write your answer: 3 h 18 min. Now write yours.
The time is 8 h 30 min
